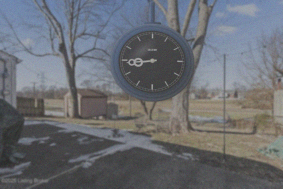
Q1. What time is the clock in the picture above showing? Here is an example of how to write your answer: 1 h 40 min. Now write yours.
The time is 8 h 44 min
